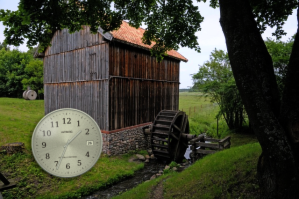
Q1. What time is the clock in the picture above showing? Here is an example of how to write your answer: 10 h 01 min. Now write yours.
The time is 1 h 34 min
